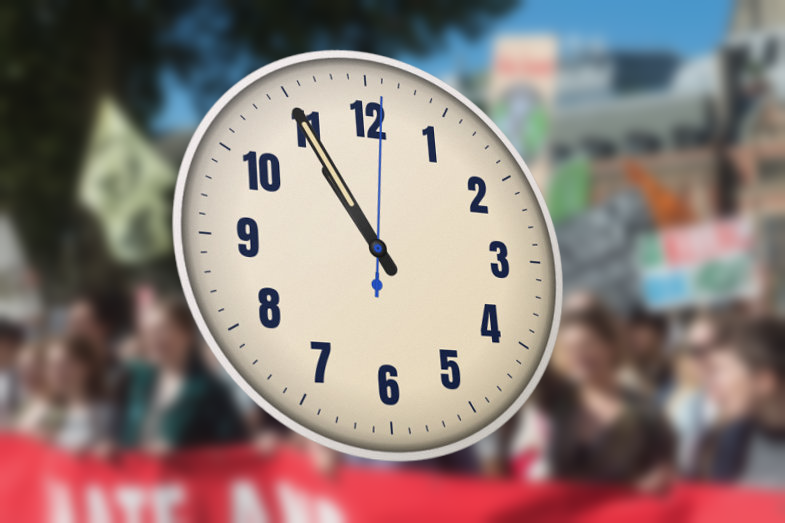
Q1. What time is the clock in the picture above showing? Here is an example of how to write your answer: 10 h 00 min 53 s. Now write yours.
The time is 10 h 55 min 01 s
